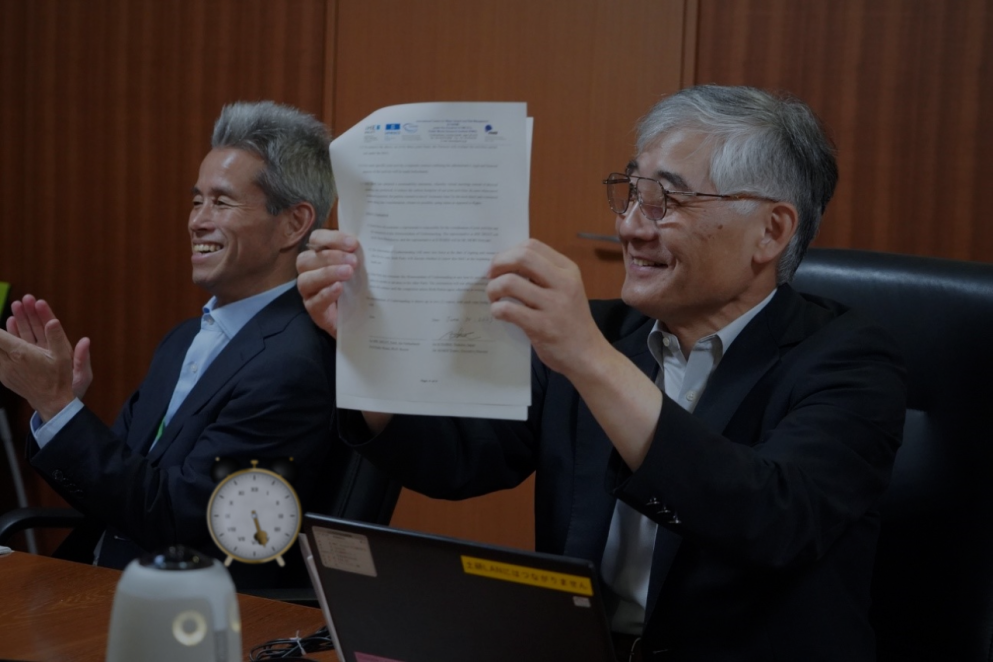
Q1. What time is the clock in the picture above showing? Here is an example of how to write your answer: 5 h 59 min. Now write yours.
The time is 5 h 27 min
